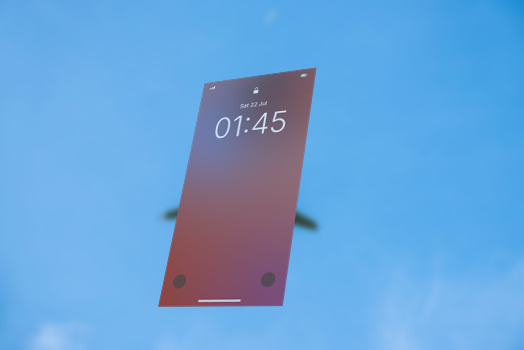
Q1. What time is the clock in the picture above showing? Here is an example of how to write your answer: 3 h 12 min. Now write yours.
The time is 1 h 45 min
